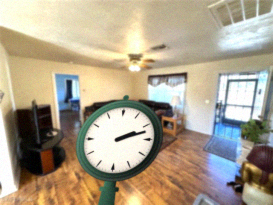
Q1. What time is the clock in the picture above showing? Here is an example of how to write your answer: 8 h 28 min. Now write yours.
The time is 2 h 12 min
